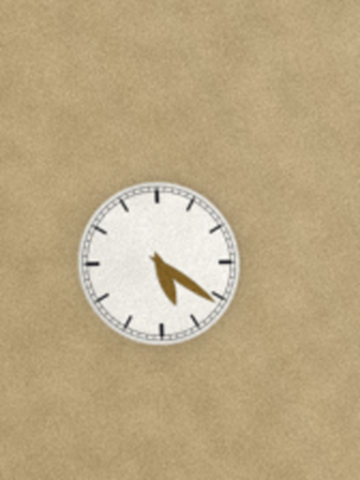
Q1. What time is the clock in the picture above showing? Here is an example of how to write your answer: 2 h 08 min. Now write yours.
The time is 5 h 21 min
